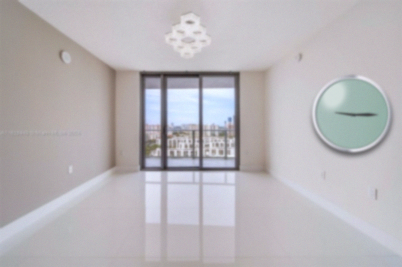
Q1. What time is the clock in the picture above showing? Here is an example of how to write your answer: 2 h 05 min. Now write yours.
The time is 9 h 15 min
